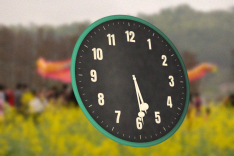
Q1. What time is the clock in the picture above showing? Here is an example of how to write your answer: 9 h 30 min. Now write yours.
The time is 5 h 29 min
